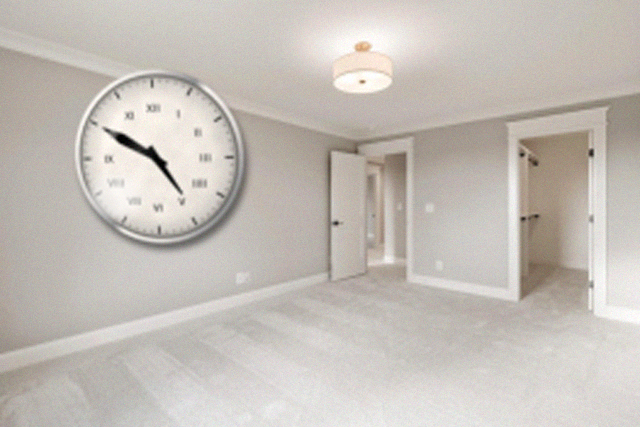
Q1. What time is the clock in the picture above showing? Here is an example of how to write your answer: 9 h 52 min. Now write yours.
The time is 4 h 50 min
